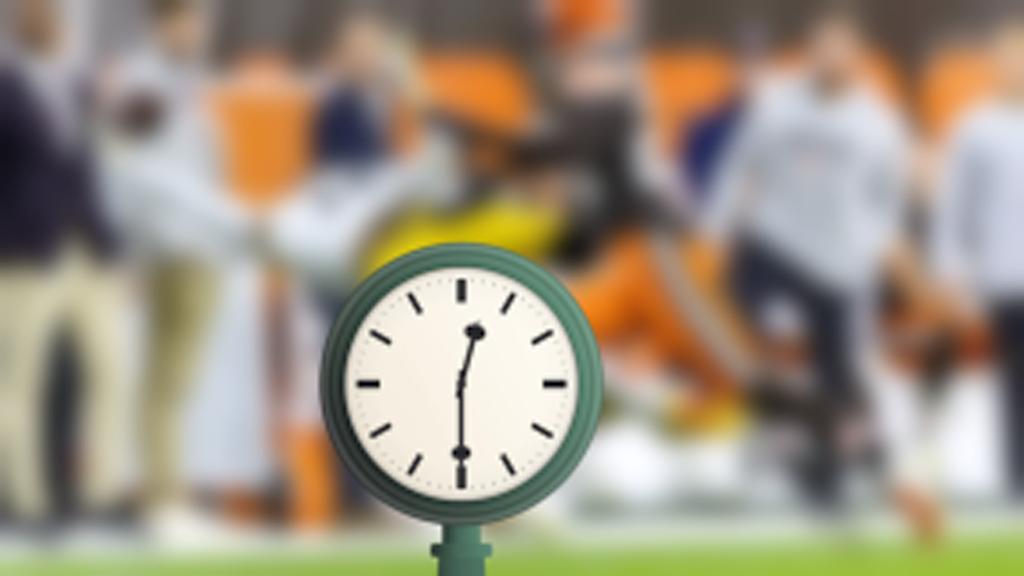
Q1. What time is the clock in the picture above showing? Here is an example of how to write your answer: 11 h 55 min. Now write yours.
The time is 12 h 30 min
